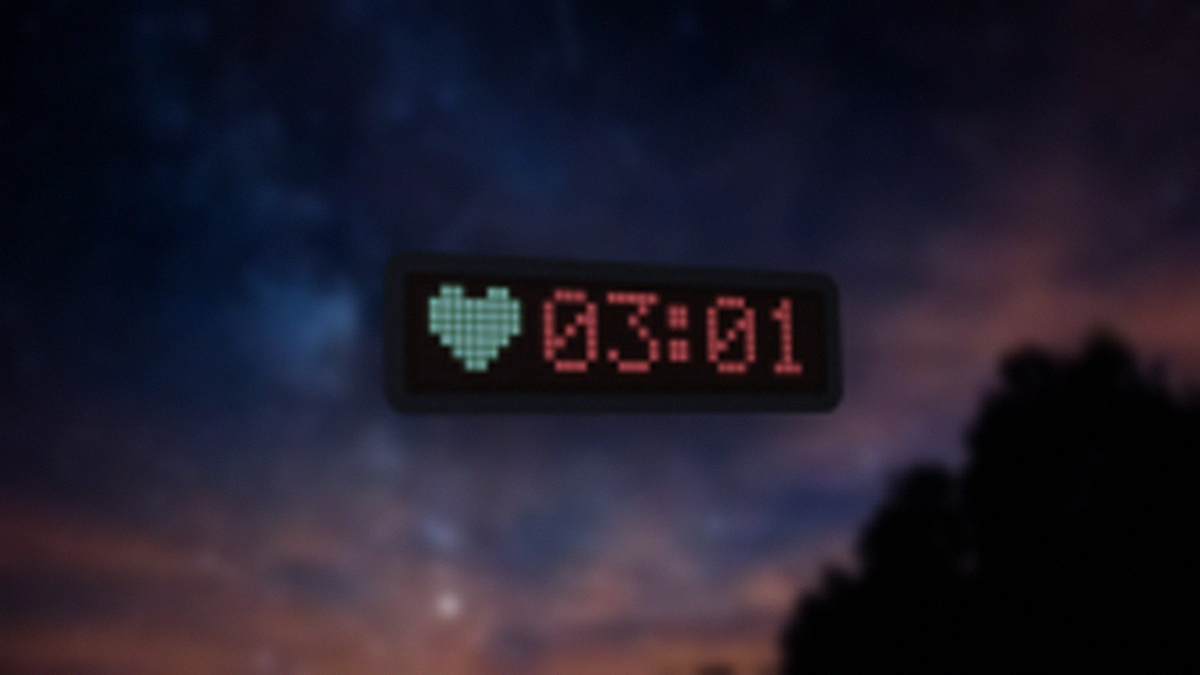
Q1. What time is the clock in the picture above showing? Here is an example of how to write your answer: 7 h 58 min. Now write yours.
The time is 3 h 01 min
